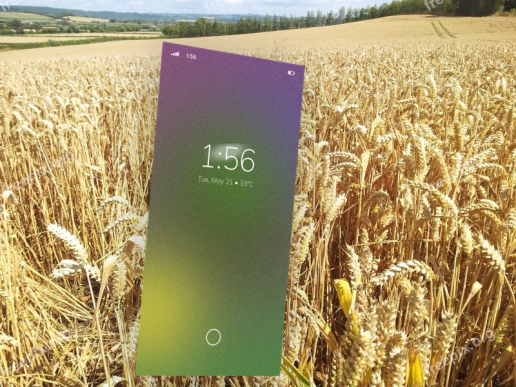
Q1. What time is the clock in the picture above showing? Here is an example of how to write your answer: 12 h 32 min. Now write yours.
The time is 1 h 56 min
